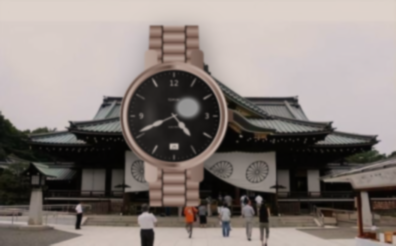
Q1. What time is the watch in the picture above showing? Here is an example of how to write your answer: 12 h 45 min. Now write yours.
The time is 4 h 41 min
